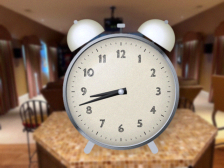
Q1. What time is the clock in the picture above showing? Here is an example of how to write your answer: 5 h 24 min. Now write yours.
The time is 8 h 42 min
